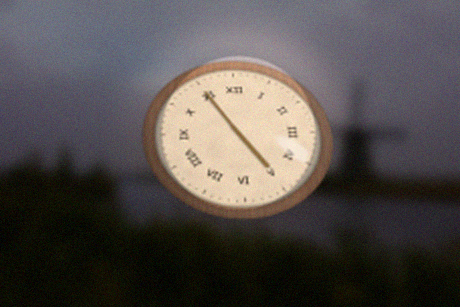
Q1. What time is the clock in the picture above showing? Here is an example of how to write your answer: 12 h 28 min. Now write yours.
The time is 4 h 55 min
